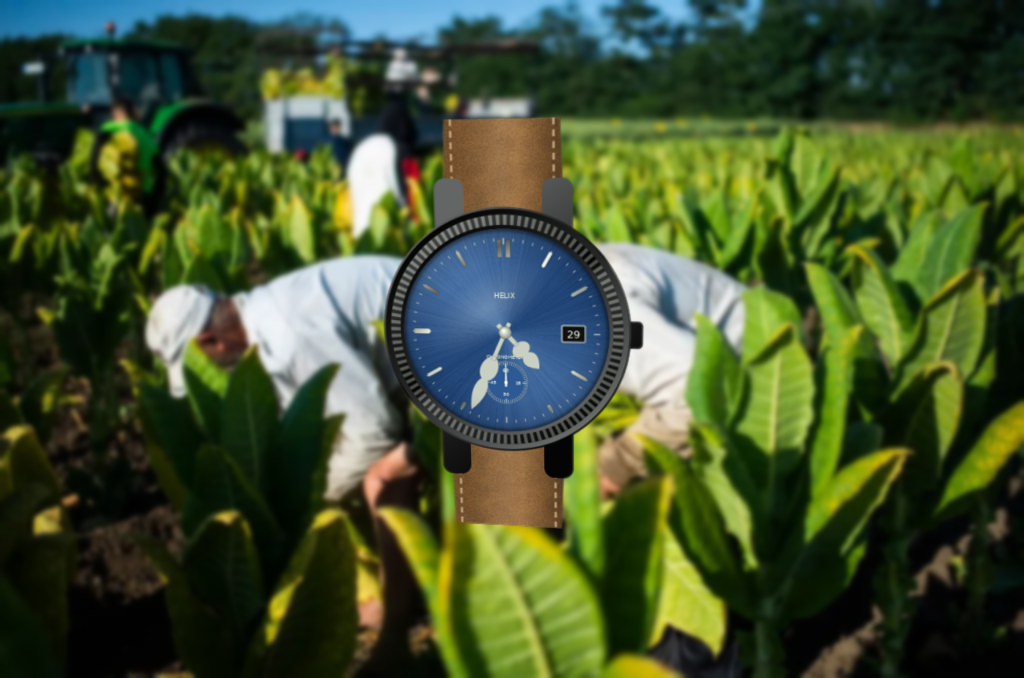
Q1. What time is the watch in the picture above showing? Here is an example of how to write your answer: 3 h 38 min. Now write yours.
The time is 4 h 34 min
